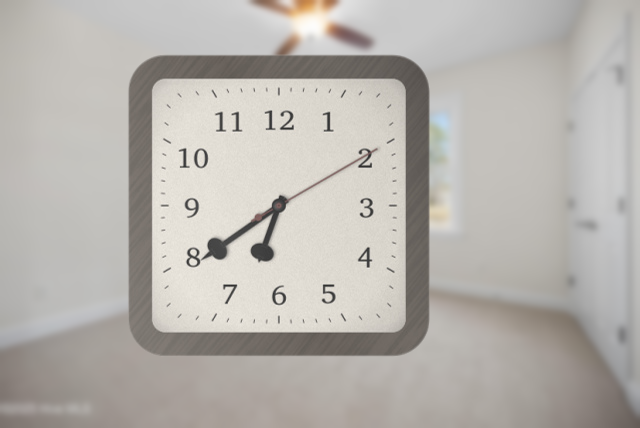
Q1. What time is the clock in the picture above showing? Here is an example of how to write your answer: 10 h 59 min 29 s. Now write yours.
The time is 6 h 39 min 10 s
